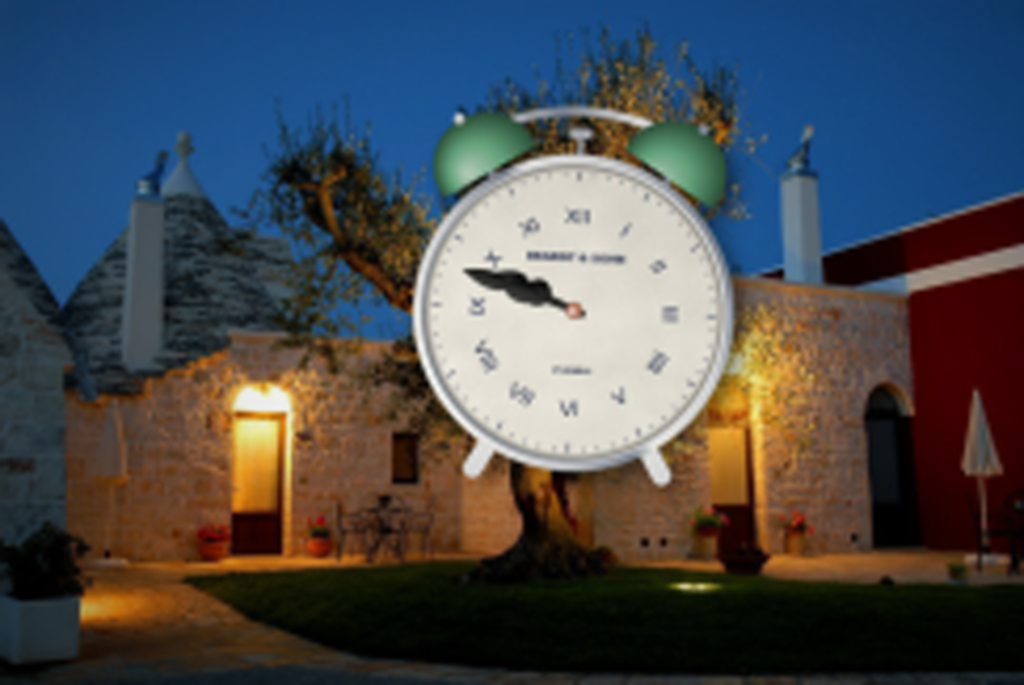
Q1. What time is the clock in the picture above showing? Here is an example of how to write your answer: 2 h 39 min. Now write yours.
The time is 9 h 48 min
